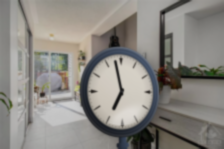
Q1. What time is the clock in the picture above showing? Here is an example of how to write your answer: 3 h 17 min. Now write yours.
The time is 6 h 58 min
